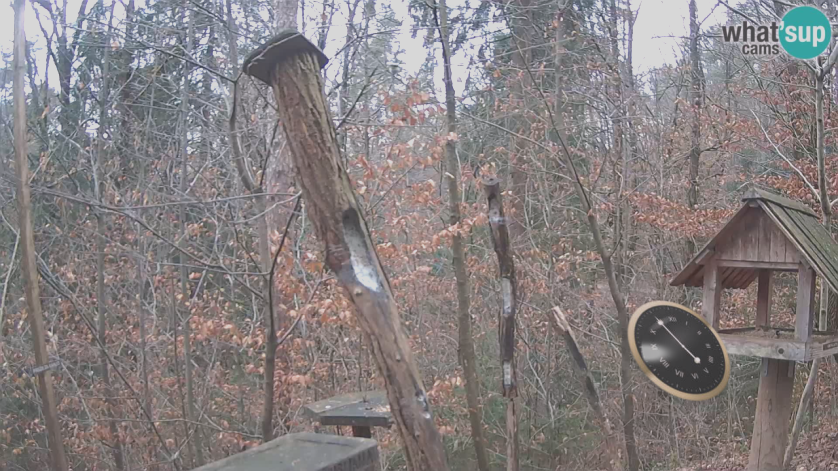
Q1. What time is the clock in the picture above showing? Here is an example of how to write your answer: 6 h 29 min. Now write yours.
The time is 4 h 55 min
